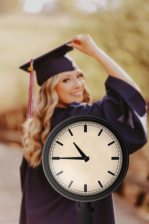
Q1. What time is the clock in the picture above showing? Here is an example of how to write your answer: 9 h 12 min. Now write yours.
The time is 10 h 45 min
